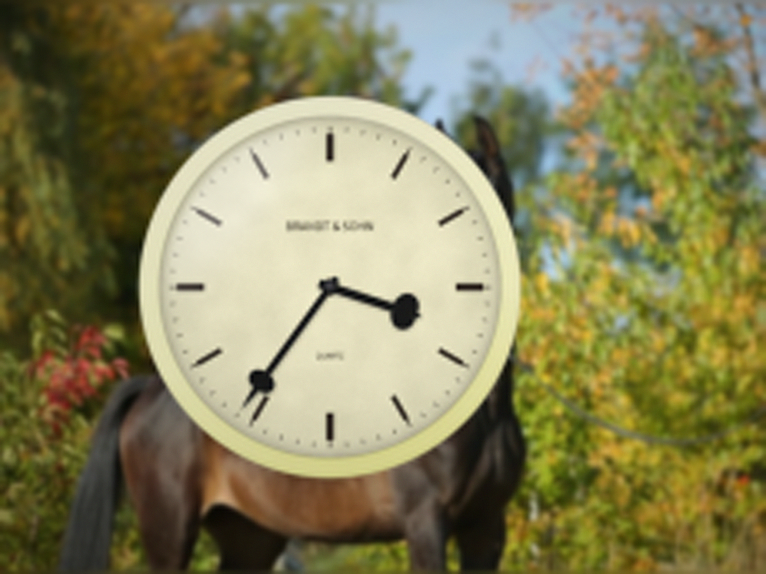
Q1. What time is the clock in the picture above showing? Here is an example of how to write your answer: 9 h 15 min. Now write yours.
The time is 3 h 36 min
